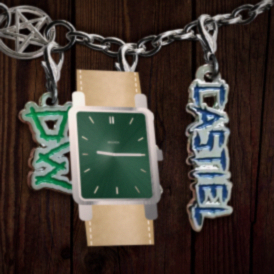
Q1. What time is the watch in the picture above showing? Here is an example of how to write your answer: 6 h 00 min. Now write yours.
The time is 9 h 15 min
